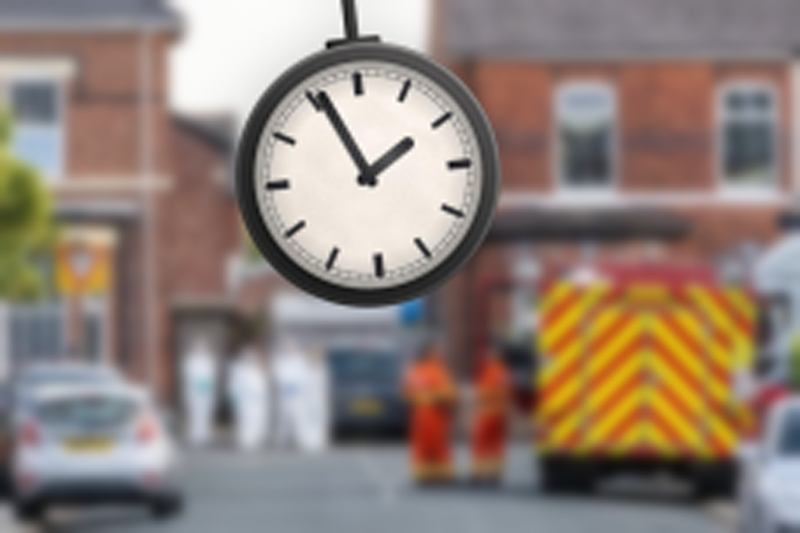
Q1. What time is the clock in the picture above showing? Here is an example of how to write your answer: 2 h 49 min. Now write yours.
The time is 1 h 56 min
